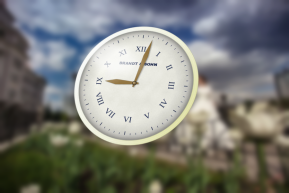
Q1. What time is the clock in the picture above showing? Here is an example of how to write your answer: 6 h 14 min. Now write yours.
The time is 9 h 02 min
